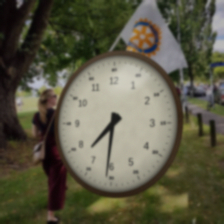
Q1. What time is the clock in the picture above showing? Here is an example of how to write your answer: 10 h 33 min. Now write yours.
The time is 7 h 31 min
